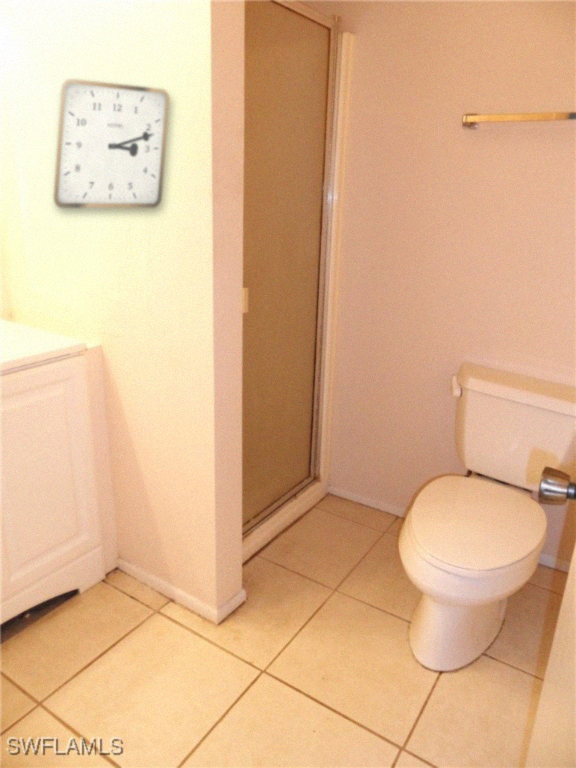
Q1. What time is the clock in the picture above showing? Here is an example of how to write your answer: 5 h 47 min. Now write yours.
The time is 3 h 12 min
